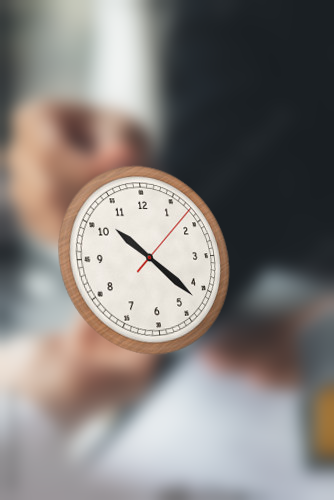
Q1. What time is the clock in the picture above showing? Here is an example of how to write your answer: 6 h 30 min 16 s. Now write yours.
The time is 10 h 22 min 08 s
